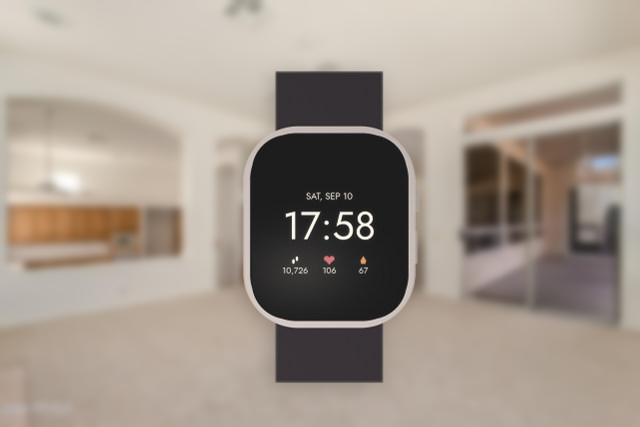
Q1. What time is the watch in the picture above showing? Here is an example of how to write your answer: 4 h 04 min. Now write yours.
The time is 17 h 58 min
